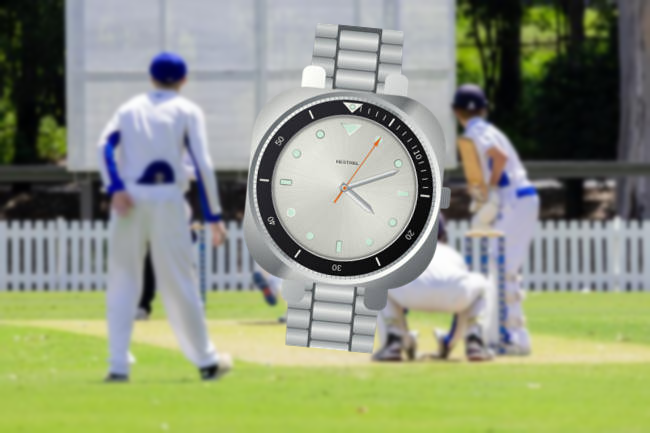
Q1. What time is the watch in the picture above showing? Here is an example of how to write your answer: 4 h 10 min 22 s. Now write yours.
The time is 4 h 11 min 05 s
